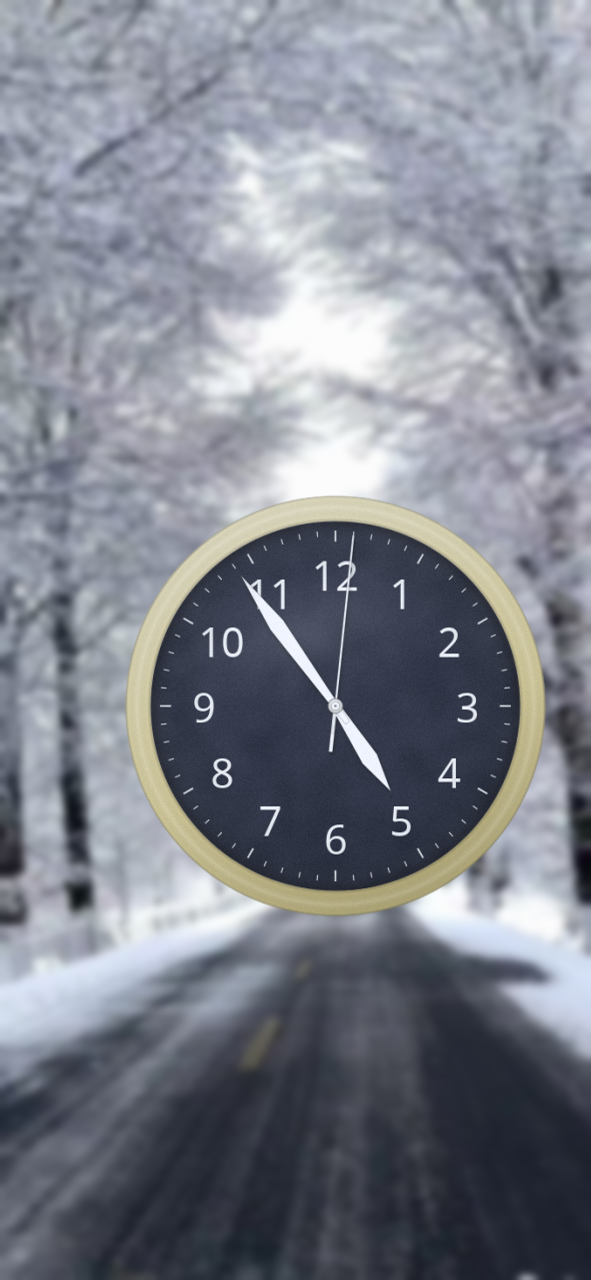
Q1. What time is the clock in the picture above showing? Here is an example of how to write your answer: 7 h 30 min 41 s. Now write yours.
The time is 4 h 54 min 01 s
